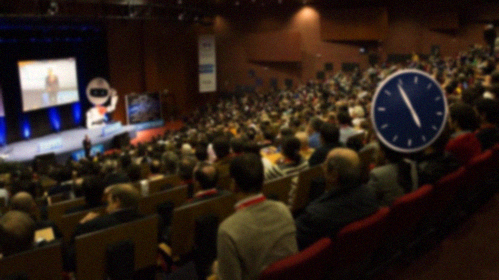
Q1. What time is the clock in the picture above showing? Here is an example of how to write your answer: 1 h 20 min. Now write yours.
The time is 4 h 54 min
